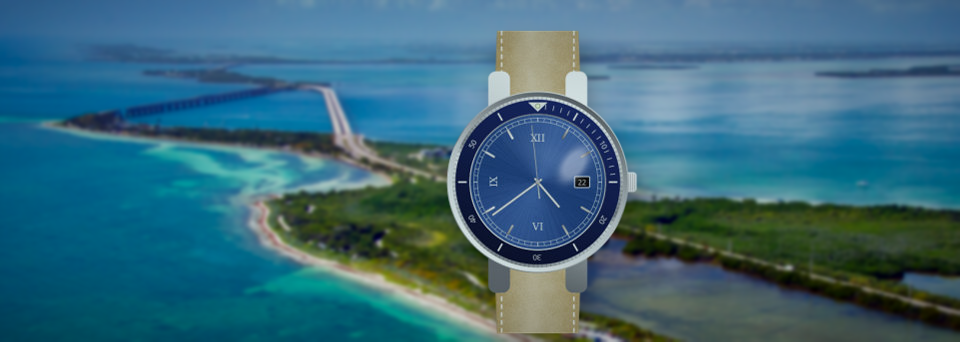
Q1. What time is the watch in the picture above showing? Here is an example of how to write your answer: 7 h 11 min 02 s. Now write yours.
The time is 4 h 38 min 59 s
